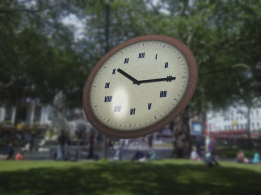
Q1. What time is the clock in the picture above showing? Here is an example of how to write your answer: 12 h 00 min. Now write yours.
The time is 10 h 15 min
